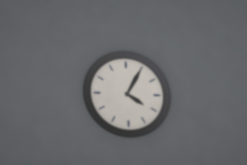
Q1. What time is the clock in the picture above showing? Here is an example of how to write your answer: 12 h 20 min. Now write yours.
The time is 4 h 05 min
